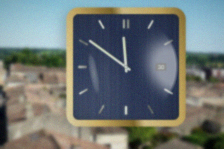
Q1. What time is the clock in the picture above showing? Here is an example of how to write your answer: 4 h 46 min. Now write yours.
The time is 11 h 51 min
